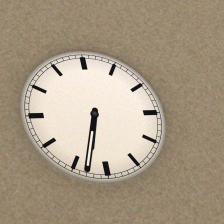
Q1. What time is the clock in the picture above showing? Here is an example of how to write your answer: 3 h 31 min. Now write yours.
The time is 6 h 33 min
